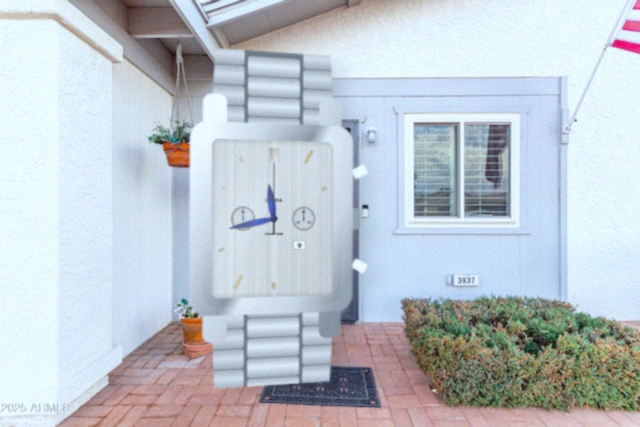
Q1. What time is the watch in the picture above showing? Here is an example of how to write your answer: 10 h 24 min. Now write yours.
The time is 11 h 43 min
